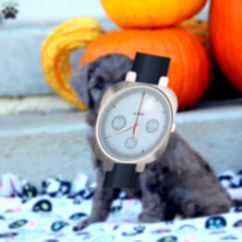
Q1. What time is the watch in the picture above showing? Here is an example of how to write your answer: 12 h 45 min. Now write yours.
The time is 5 h 40 min
